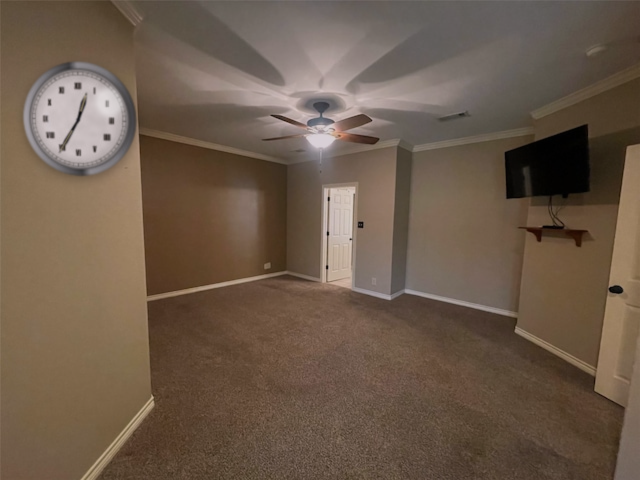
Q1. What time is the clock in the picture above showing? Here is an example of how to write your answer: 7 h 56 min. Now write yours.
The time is 12 h 35 min
